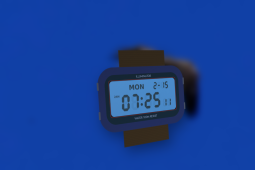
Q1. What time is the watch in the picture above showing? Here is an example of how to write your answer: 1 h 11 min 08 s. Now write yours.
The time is 7 h 25 min 11 s
